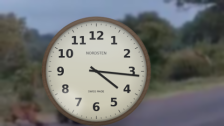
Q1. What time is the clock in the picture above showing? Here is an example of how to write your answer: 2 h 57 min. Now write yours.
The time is 4 h 16 min
